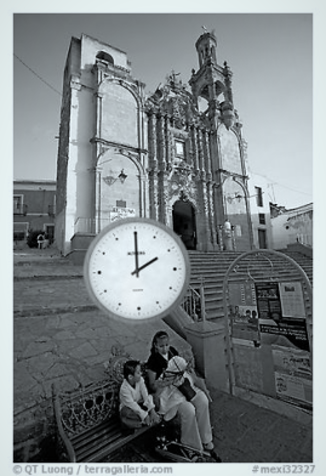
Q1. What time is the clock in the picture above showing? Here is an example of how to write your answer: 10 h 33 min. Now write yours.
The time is 2 h 00 min
